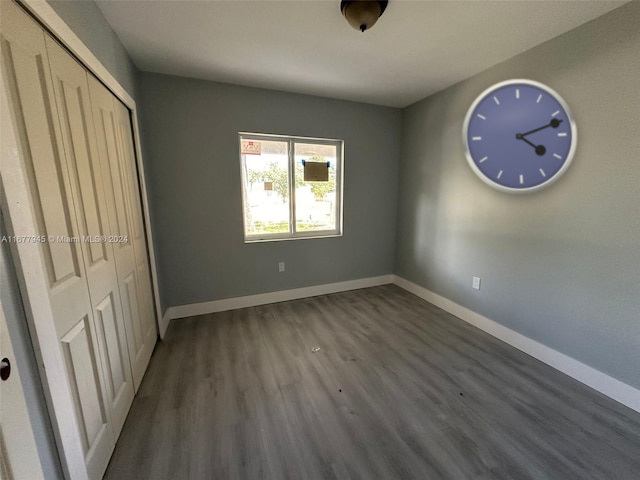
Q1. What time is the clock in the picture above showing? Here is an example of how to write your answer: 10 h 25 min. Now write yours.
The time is 4 h 12 min
